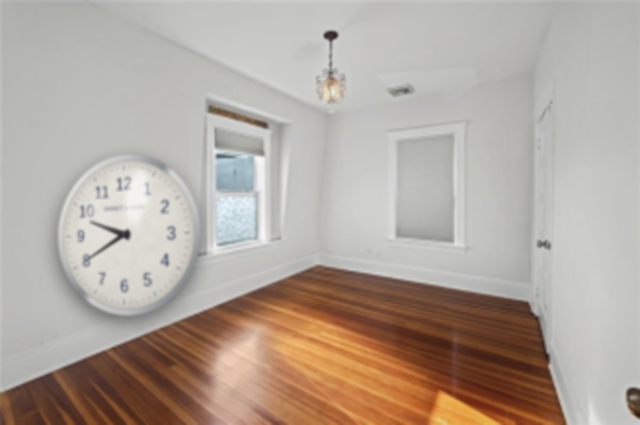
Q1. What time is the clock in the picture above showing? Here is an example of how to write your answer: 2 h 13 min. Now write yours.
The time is 9 h 40 min
